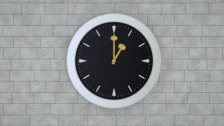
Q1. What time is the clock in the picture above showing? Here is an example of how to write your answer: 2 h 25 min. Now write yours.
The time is 1 h 00 min
